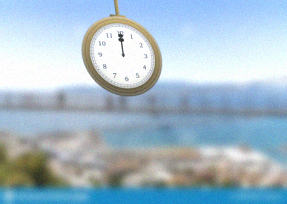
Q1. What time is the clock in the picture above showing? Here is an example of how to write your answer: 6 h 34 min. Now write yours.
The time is 12 h 00 min
